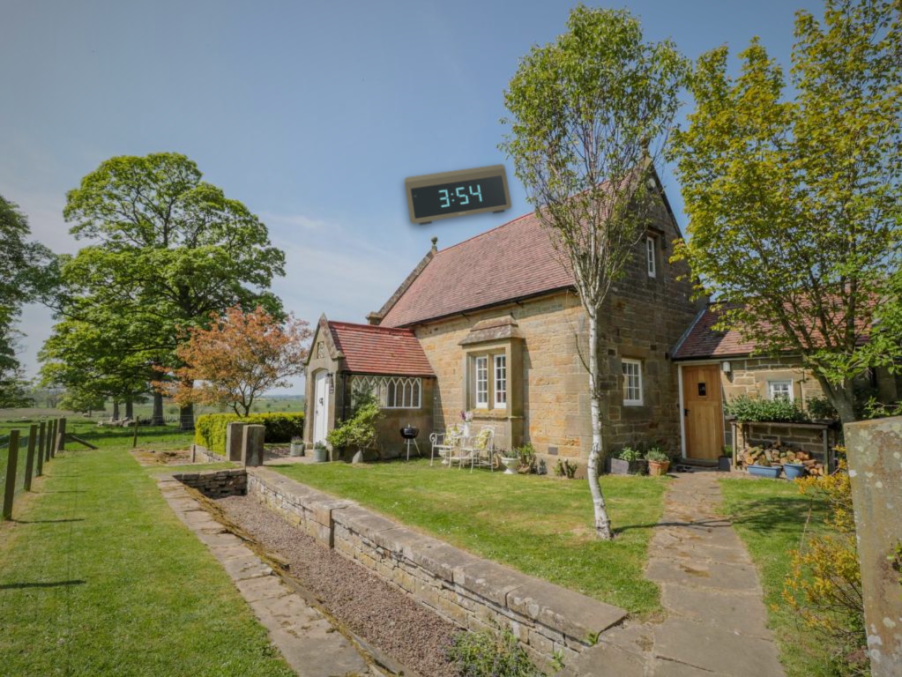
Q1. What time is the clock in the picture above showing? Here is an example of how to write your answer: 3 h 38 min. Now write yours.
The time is 3 h 54 min
